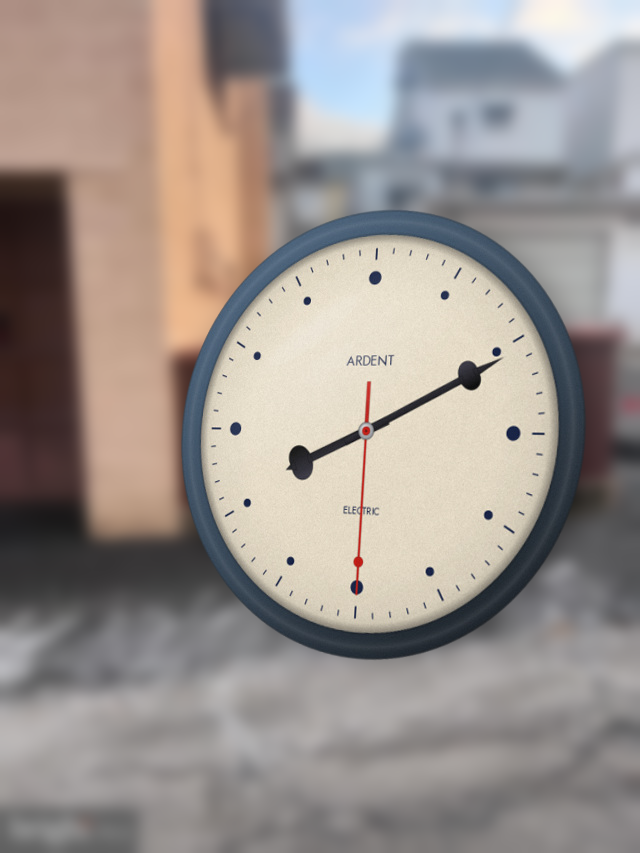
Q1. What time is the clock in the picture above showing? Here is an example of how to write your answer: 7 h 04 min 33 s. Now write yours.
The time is 8 h 10 min 30 s
